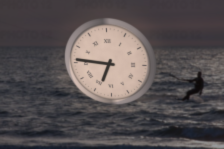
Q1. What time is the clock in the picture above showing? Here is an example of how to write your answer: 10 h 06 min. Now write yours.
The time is 6 h 46 min
